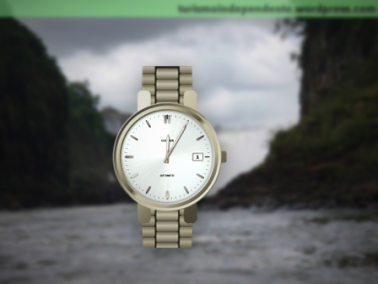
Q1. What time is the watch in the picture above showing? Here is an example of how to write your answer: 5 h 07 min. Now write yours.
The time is 12 h 05 min
